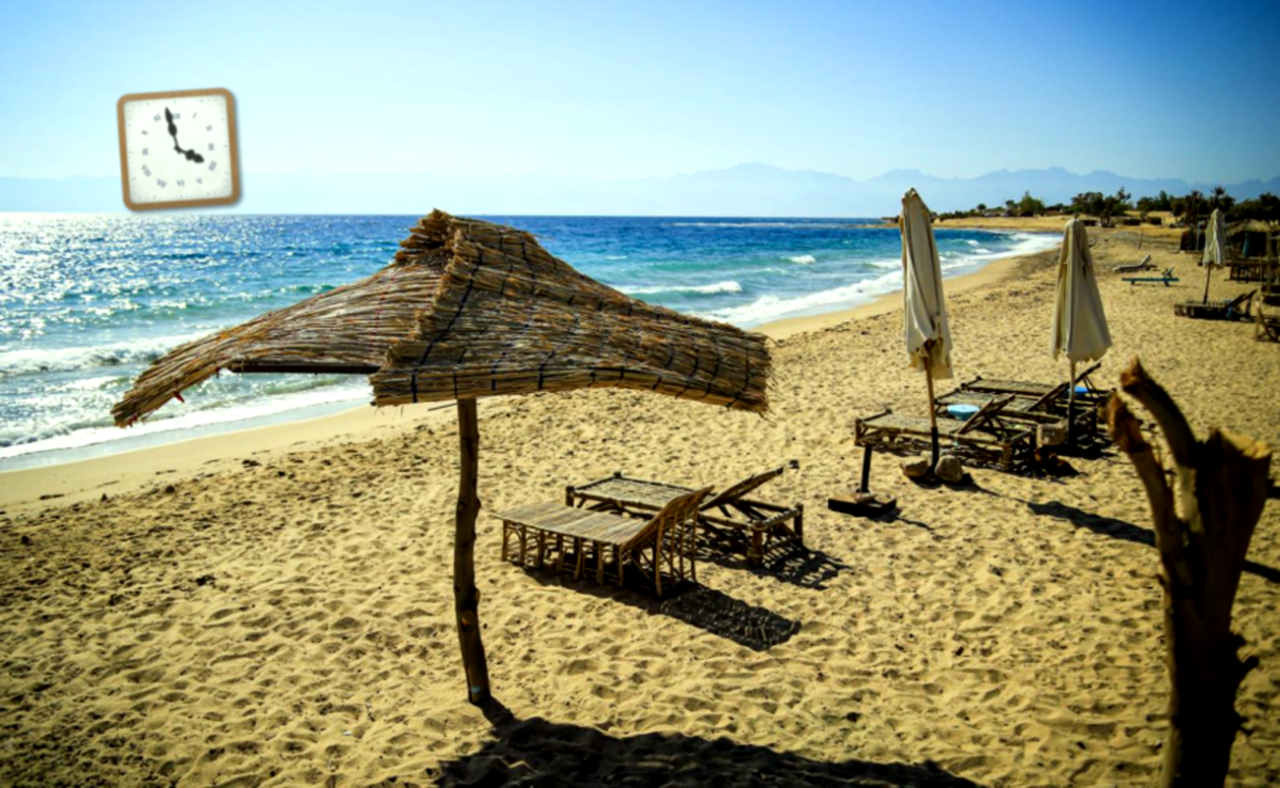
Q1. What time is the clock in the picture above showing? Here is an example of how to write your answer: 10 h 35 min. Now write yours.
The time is 3 h 58 min
